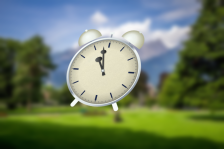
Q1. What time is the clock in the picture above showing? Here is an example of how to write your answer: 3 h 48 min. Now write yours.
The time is 10 h 58 min
